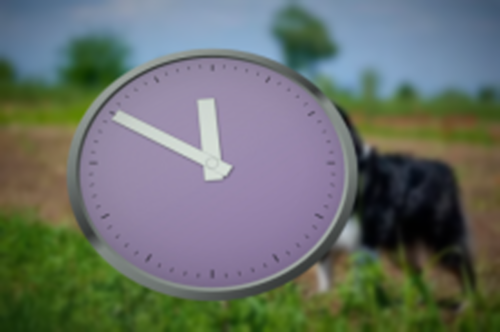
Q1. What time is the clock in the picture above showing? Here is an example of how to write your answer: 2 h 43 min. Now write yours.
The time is 11 h 50 min
